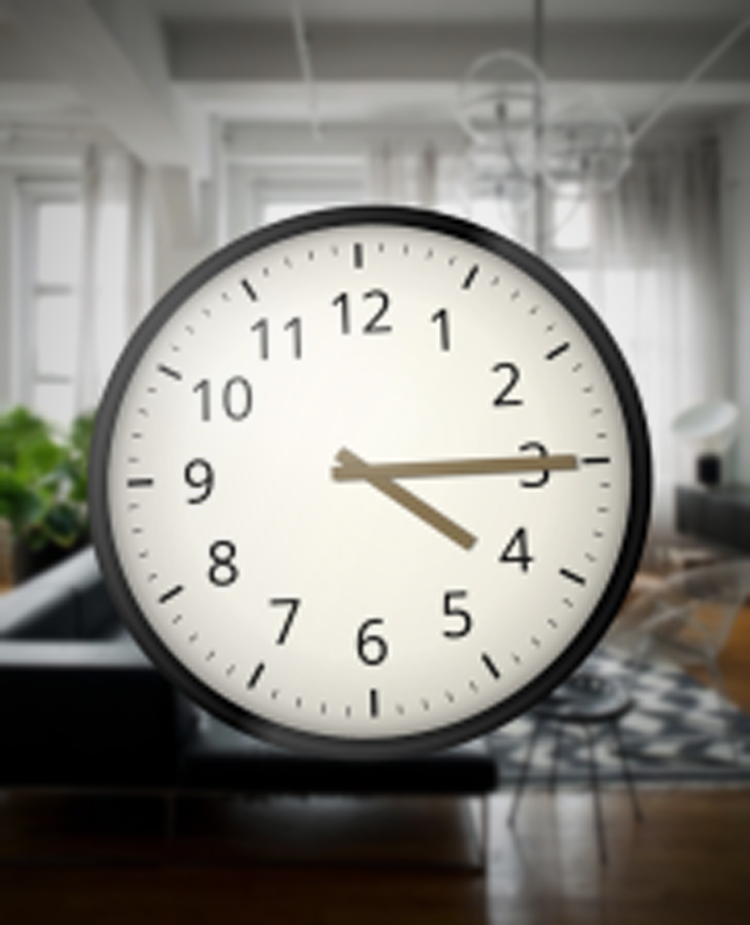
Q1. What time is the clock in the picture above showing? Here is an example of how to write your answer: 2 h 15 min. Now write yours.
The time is 4 h 15 min
